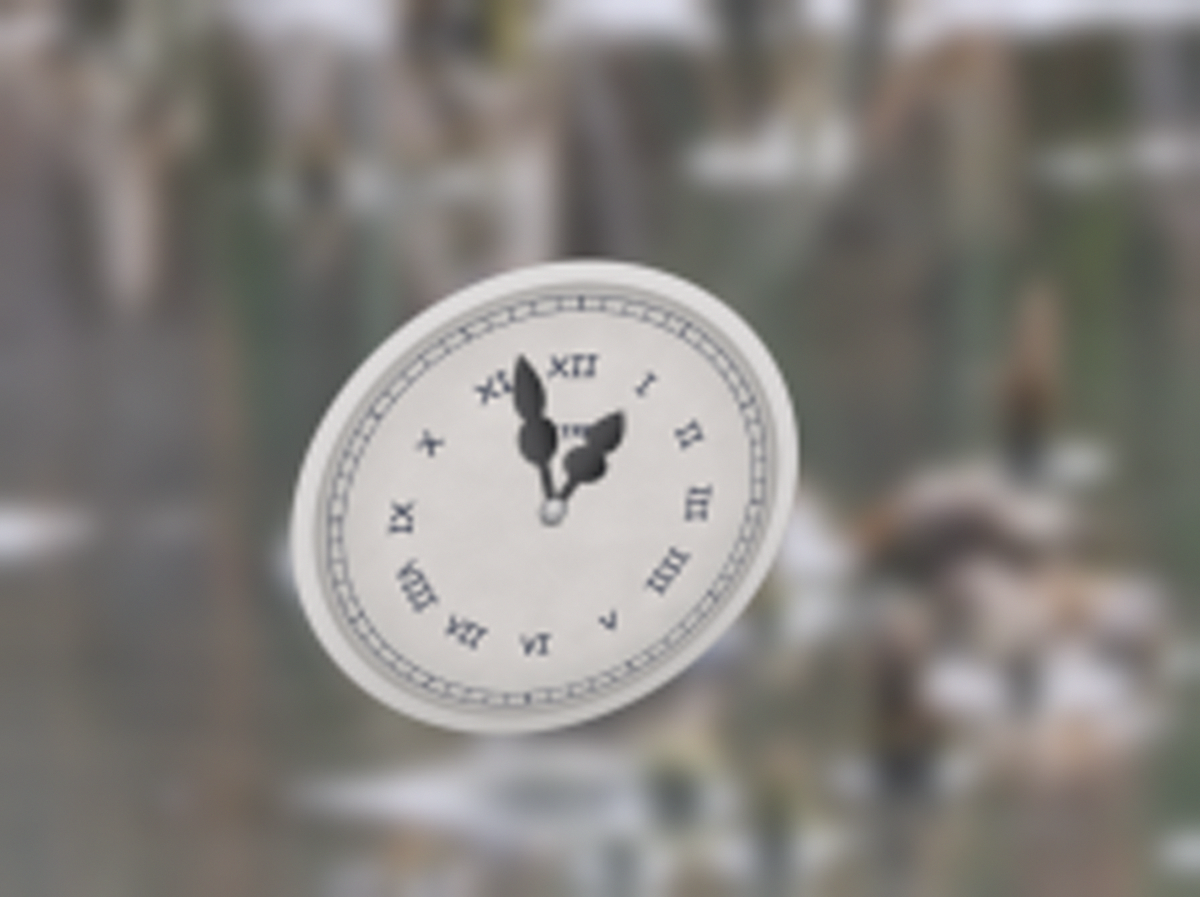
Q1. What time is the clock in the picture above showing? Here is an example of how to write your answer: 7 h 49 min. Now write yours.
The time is 12 h 57 min
